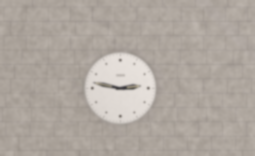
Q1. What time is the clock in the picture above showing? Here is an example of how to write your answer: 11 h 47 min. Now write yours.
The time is 2 h 47 min
